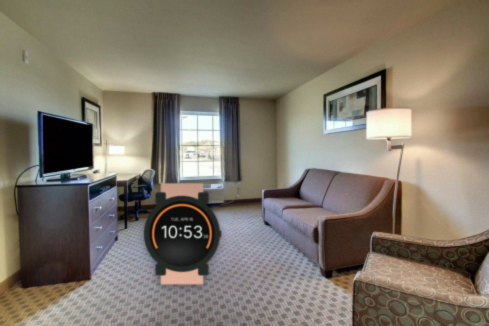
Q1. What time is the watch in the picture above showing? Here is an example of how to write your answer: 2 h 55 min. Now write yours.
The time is 10 h 53 min
